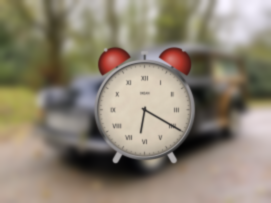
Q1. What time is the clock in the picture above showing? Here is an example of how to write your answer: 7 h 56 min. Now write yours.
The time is 6 h 20 min
